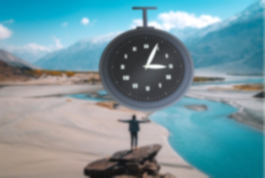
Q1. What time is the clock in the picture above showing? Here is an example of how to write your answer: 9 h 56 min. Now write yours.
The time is 3 h 04 min
